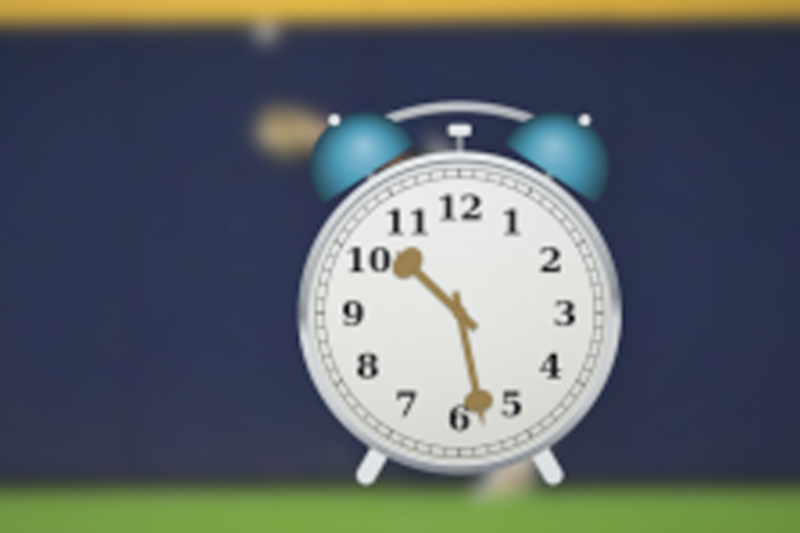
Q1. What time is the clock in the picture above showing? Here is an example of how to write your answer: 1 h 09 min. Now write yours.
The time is 10 h 28 min
